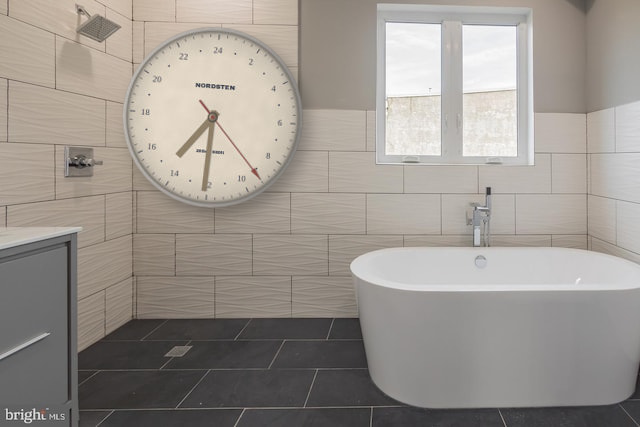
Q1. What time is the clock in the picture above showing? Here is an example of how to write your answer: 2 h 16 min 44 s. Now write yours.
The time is 14 h 30 min 23 s
